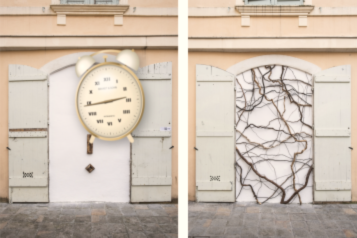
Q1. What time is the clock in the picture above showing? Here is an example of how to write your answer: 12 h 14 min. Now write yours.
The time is 2 h 44 min
